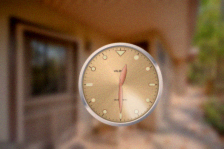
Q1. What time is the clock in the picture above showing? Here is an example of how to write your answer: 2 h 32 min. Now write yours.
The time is 12 h 30 min
